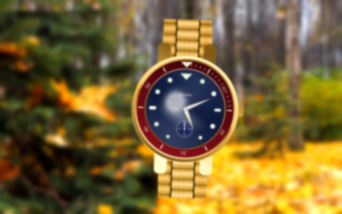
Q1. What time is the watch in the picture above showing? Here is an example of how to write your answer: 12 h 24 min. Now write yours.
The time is 5 h 11 min
